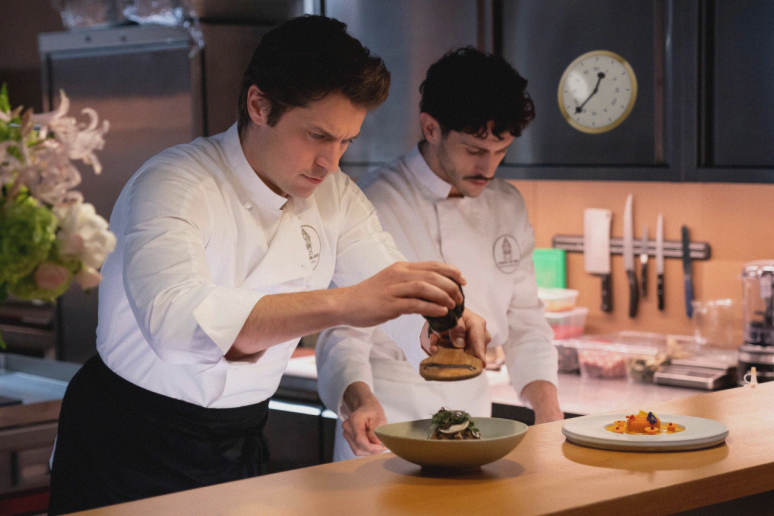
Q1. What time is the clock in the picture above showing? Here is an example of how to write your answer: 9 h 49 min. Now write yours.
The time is 12 h 37 min
